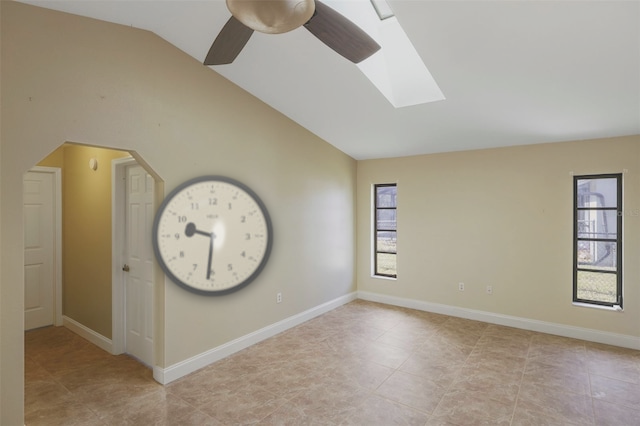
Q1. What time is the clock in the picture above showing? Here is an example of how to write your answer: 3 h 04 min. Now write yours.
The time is 9 h 31 min
